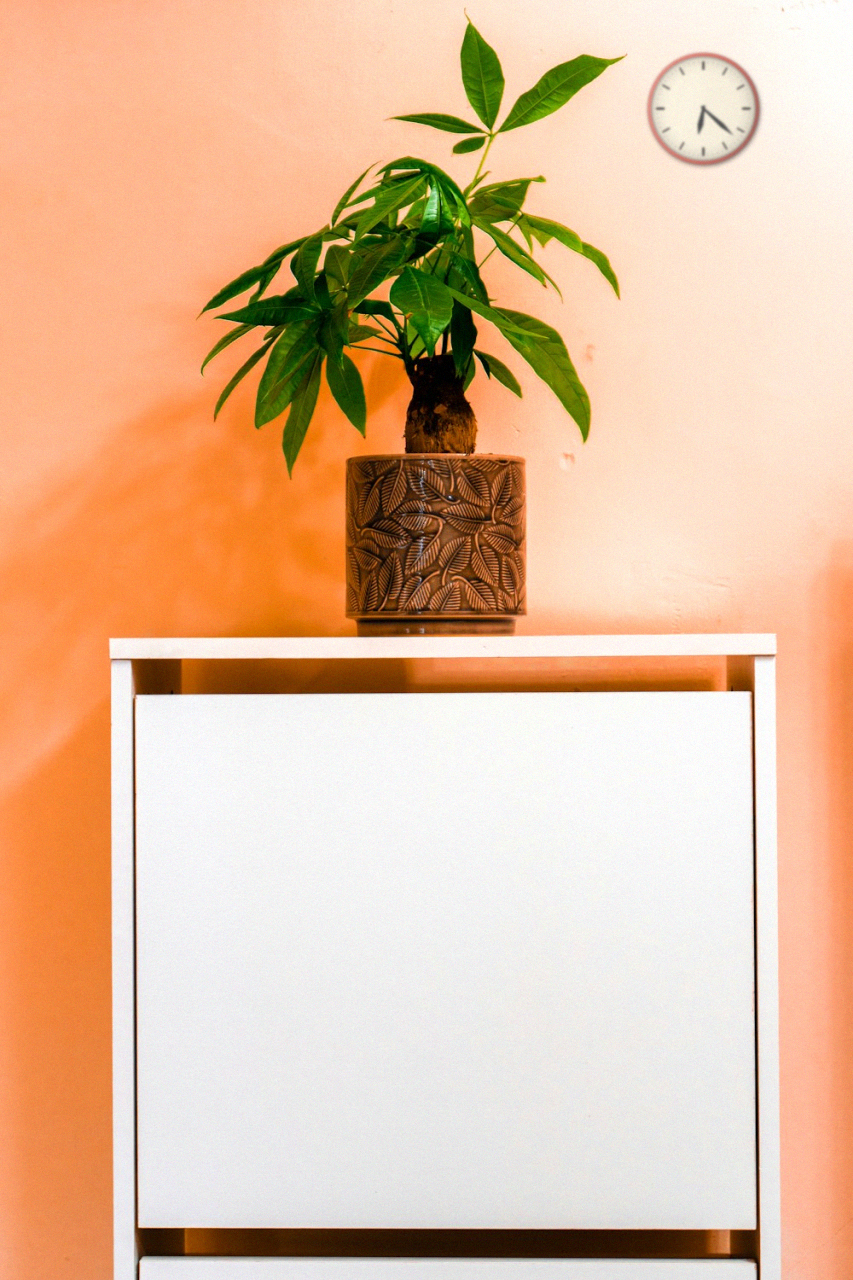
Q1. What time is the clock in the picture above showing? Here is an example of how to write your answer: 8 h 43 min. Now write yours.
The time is 6 h 22 min
